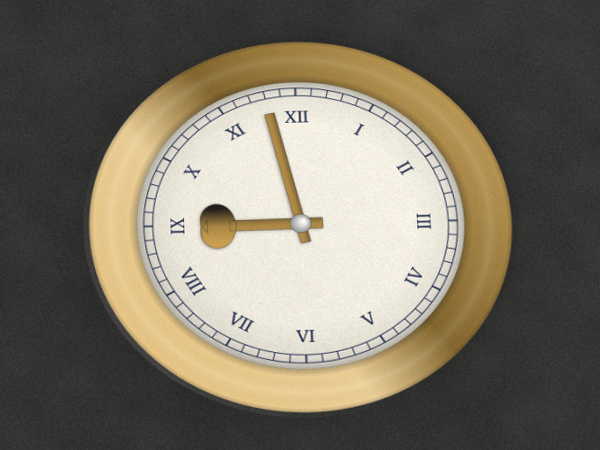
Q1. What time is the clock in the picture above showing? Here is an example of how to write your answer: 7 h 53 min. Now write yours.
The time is 8 h 58 min
